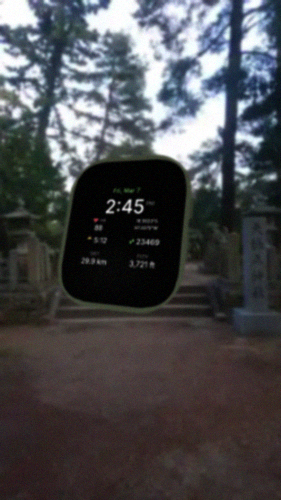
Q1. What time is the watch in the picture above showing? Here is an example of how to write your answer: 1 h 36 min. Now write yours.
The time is 2 h 45 min
